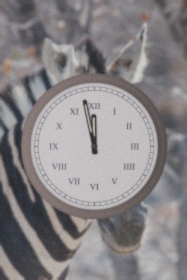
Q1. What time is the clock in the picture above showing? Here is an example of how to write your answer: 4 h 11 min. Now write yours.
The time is 11 h 58 min
